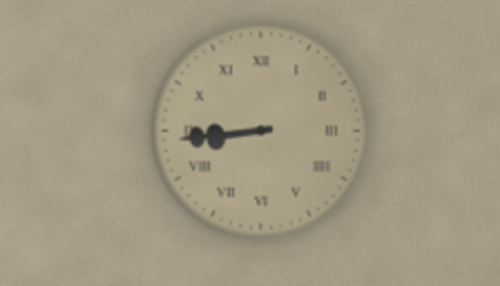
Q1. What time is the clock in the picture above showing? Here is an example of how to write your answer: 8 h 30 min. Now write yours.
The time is 8 h 44 min
